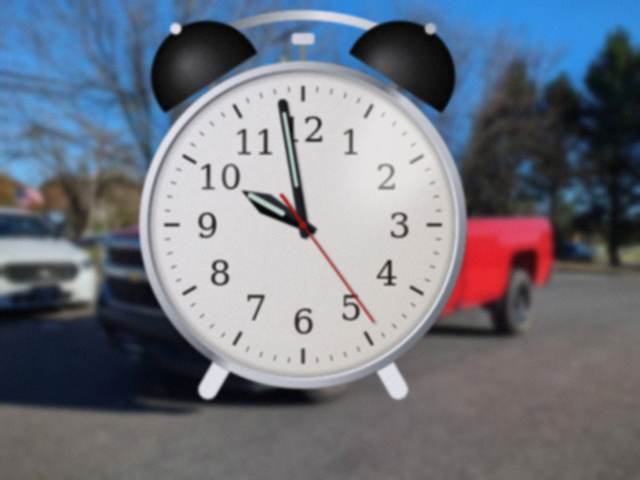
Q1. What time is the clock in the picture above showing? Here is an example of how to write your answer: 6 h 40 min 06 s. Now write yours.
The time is 9 h 58 min 24 s
